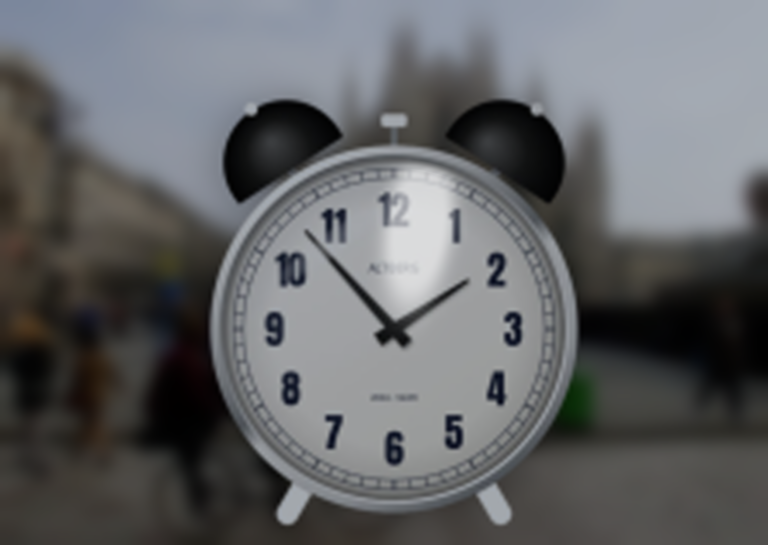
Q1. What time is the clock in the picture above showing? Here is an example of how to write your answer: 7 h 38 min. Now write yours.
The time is 1 h 53 min
